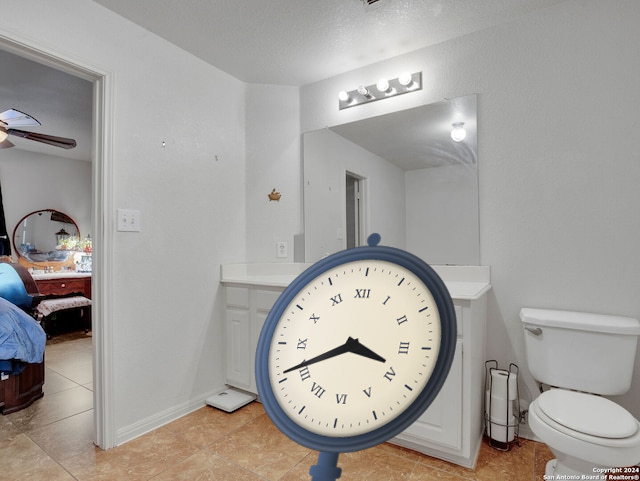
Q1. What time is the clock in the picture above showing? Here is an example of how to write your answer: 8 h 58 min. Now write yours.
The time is 3 h 41 min
